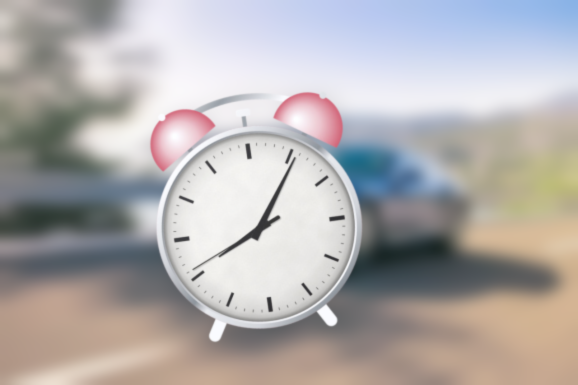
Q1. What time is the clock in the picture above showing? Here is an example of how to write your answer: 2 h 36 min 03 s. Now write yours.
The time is 8 h 05 min 41 s
